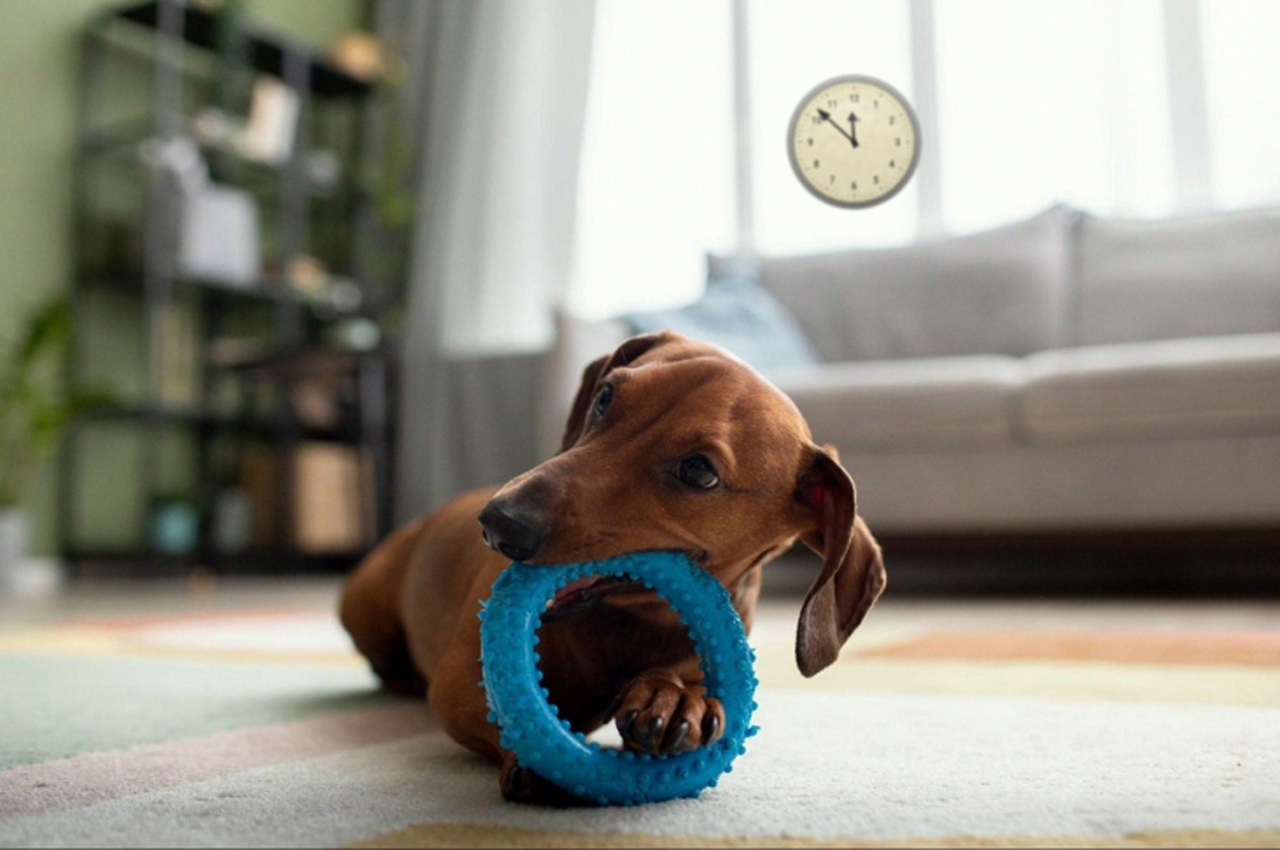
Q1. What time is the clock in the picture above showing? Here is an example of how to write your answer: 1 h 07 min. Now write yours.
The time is 11 h 52 min
